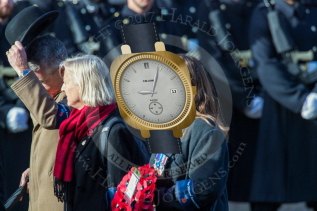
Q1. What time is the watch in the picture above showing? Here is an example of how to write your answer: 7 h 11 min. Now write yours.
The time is 9 h 04 min
